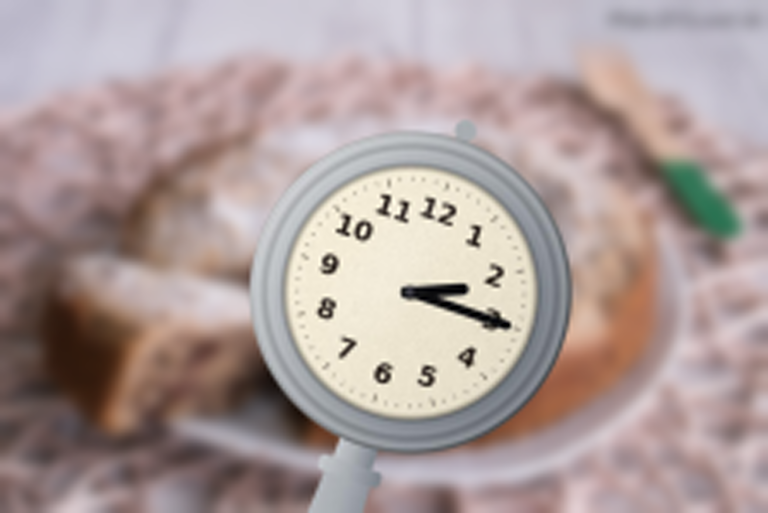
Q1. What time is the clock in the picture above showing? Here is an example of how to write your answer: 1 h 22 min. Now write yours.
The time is 2 h 15 min
